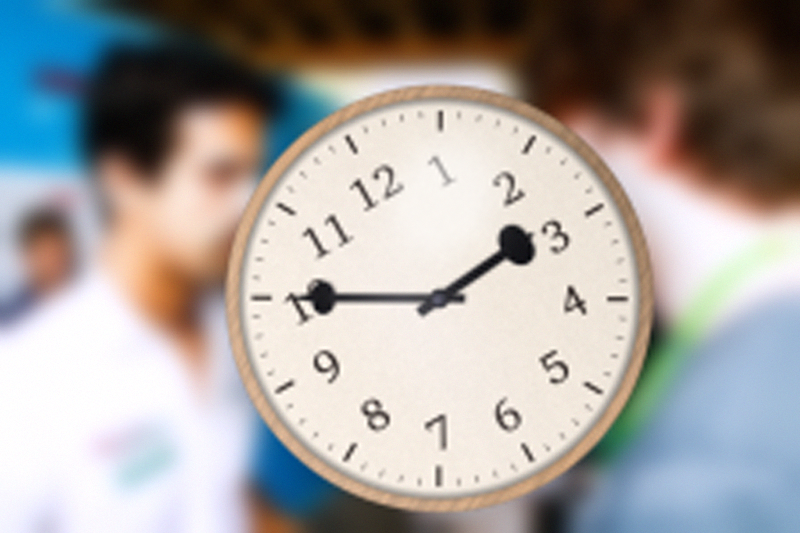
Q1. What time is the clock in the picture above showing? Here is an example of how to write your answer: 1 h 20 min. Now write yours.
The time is 2 h 50 min
